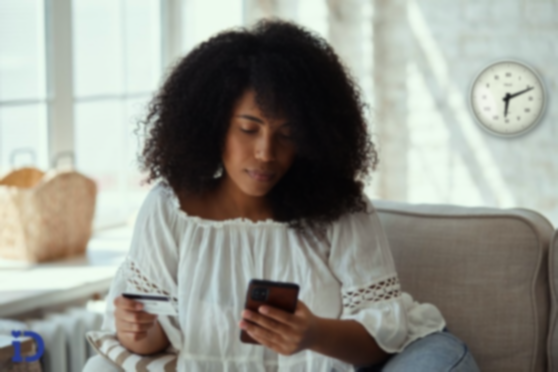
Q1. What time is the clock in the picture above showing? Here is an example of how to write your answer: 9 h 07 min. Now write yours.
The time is 6 h 11 min
